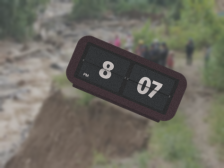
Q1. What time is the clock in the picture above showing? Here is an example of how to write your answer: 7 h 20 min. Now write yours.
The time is 8 h 07 min
